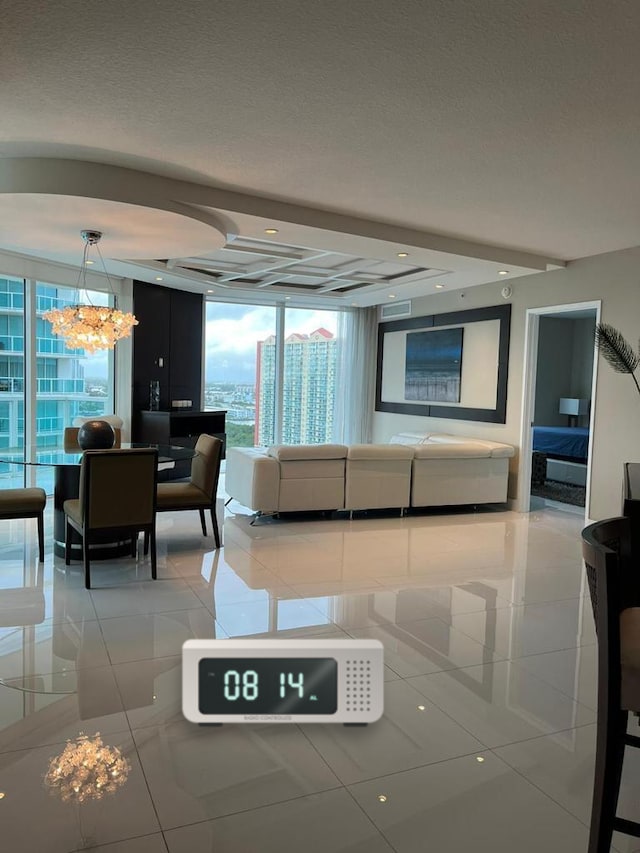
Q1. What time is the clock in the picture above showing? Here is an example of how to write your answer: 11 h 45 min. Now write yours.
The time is 8 h 14 min
